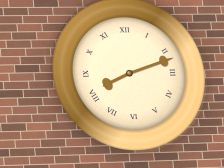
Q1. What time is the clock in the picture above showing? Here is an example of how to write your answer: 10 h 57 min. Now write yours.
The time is 8 h 12 min
